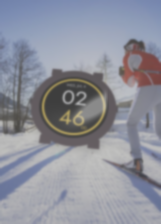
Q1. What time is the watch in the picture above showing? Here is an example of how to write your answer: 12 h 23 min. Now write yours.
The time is 2 h 46 min
